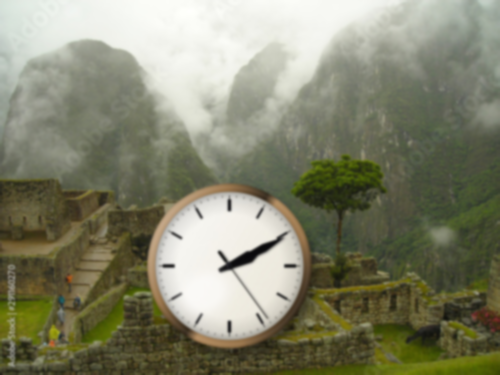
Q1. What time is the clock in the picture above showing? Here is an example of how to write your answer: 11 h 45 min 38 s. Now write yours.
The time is 2 h 10 min 24 s
